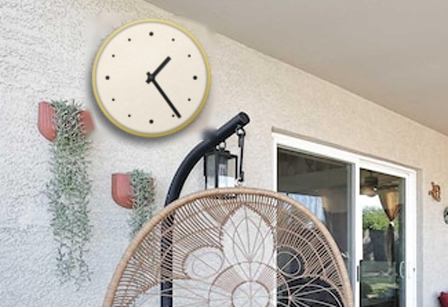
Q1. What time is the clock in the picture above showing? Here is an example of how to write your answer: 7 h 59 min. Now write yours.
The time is 1 h 24 min
